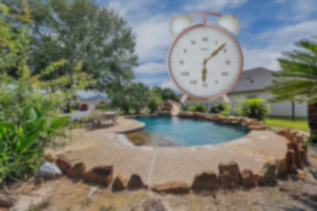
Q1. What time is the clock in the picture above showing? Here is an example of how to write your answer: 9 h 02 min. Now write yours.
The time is 6 h 08 min
